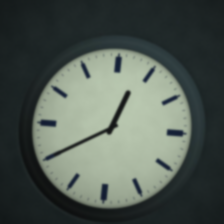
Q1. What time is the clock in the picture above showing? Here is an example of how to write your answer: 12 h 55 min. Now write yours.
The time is 12 h 40 min
